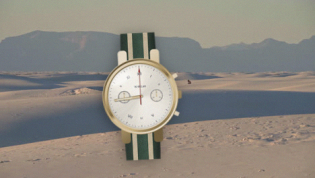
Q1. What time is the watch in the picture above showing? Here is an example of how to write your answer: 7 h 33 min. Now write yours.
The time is 8 h 44 min
